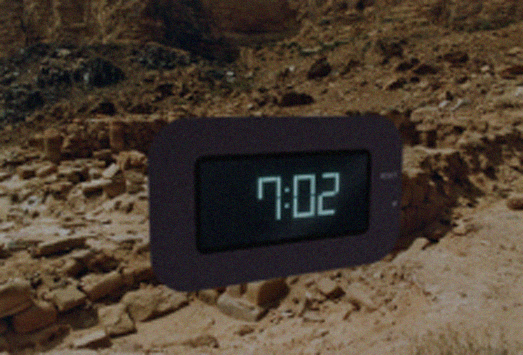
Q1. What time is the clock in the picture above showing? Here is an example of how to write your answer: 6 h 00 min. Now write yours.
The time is 7 h 02 min
